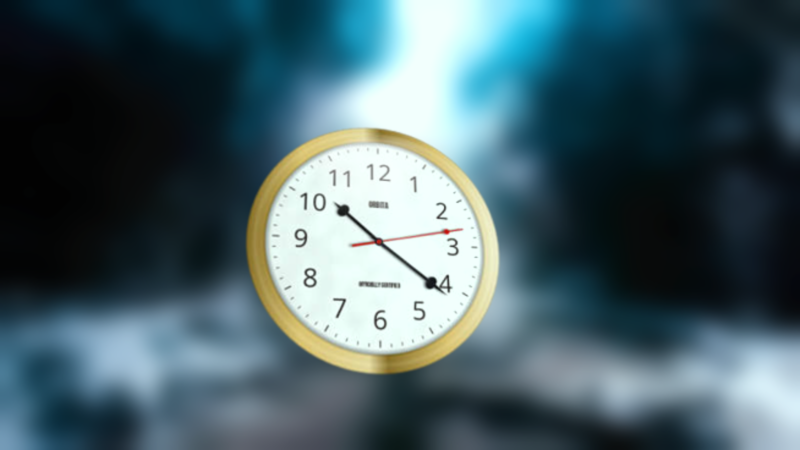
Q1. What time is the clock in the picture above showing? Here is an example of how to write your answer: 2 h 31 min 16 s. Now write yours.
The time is 10 h 21 min 13 s
